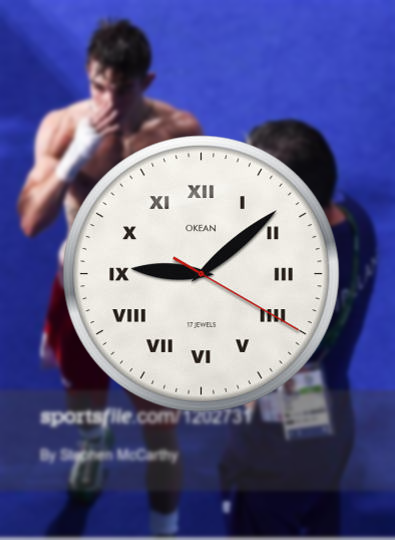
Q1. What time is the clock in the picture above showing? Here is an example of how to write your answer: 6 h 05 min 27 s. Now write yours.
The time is 9 h 08 min 20 s
